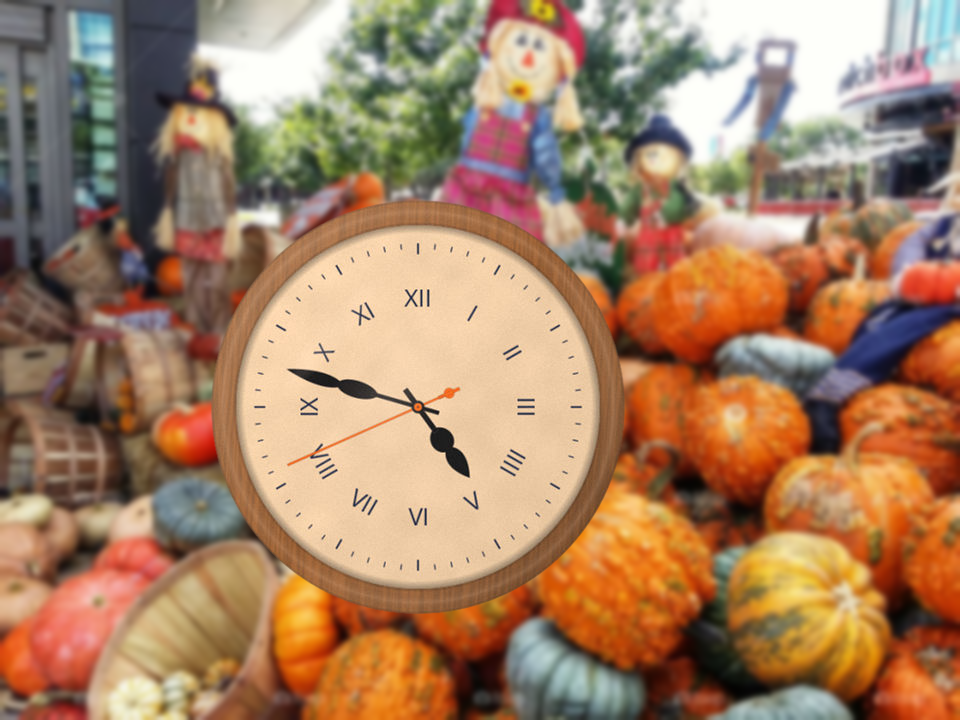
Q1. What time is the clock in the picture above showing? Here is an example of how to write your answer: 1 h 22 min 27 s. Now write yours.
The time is 4 h 47 min 41 s
